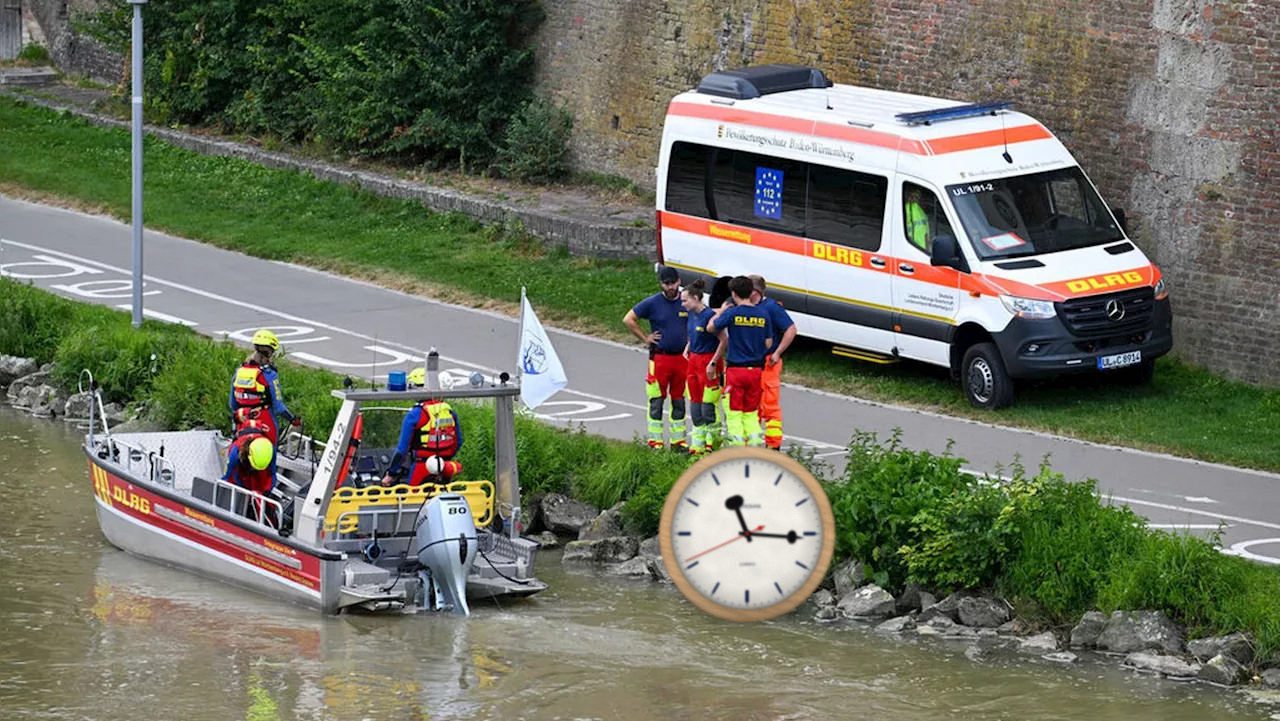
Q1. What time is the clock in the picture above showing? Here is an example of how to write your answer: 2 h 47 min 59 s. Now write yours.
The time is 11 h 15 min 41 s
